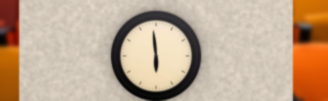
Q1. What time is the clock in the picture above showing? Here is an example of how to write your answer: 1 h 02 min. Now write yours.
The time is 5 h 59 min
